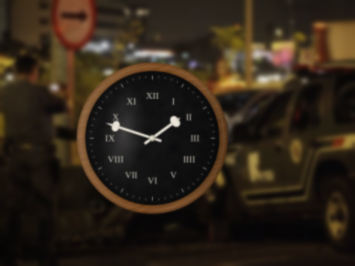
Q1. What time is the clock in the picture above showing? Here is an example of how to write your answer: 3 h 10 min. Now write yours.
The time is 1 h 48 min
